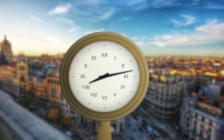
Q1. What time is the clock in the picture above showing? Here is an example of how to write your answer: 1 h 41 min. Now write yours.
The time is 8 h 13 min
